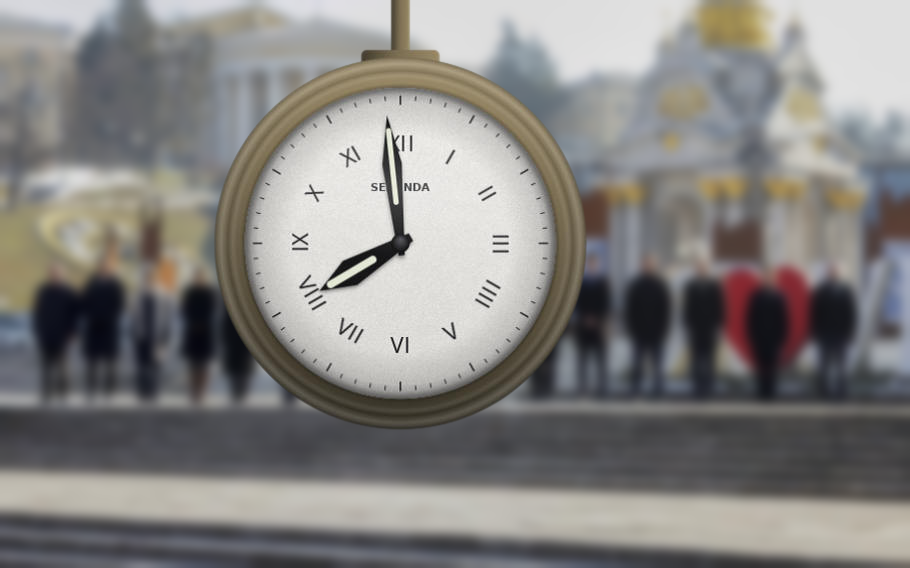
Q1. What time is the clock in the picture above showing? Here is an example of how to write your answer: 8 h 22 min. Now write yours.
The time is 7 h 59 min
